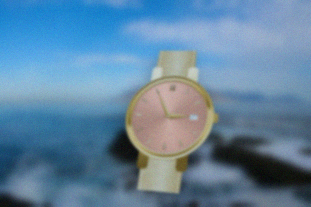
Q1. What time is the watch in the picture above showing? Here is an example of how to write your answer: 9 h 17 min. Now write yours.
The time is 2 h 55 min
